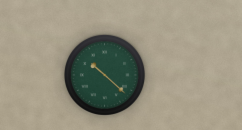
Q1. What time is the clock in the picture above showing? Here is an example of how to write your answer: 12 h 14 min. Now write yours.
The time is 10 h 22 min
